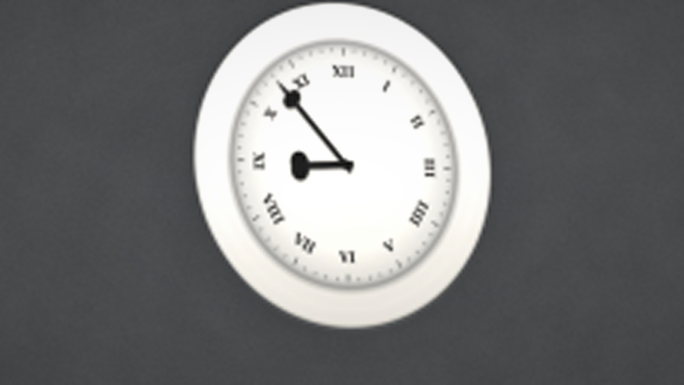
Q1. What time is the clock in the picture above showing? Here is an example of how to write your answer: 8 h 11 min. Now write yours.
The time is 8 h 53 min
